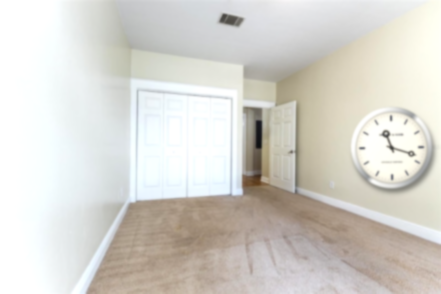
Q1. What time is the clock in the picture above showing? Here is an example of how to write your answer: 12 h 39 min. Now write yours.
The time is 11 h 18 min
